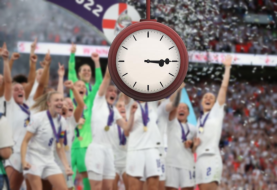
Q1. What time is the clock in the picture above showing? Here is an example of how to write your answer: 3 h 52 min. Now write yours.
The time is 3 h 15 min
